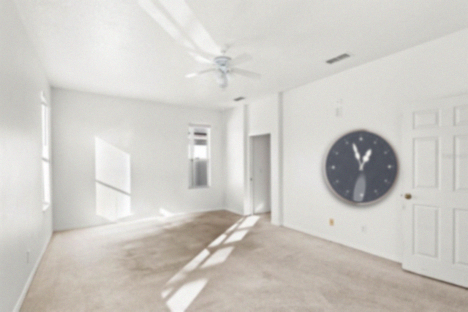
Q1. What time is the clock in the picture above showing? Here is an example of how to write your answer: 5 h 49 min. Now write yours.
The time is 12 h 57 min
